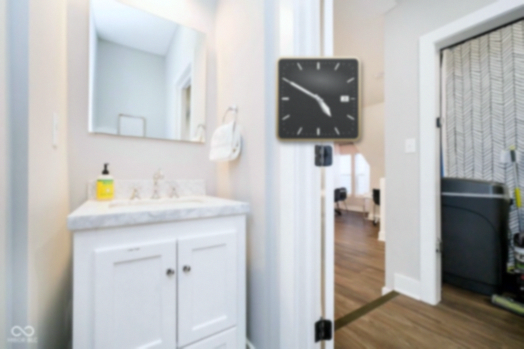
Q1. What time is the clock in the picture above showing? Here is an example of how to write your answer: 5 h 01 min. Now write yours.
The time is 4 h 50 min
